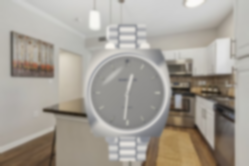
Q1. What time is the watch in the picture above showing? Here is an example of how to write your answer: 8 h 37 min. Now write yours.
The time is 12 h 31 min
